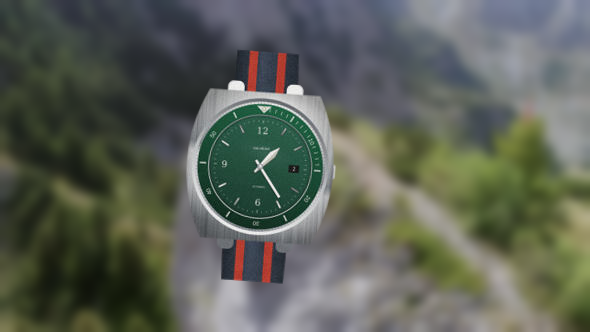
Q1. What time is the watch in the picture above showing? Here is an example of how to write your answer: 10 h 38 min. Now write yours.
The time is 1 h 24 min
